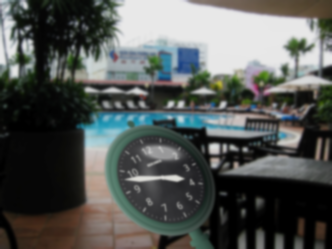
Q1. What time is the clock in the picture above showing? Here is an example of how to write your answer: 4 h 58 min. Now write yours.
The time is 3 h 48 min
